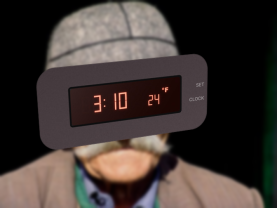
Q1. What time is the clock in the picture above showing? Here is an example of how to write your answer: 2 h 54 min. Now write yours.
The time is 3 h 10 min
